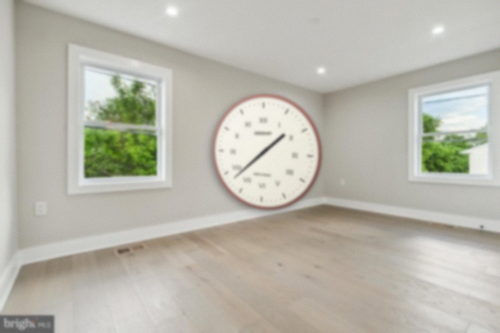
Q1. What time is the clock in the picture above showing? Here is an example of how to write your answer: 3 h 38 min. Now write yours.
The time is 1 h 38 min
